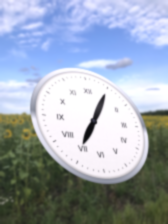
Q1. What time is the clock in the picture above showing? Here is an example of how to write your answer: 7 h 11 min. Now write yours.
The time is 7 h 05 min
